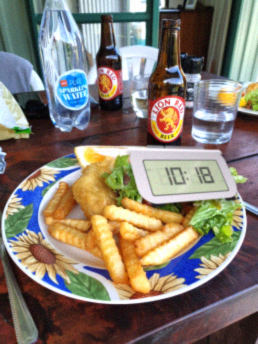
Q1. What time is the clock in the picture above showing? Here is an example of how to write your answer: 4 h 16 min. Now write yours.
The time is 10 h 18 min
